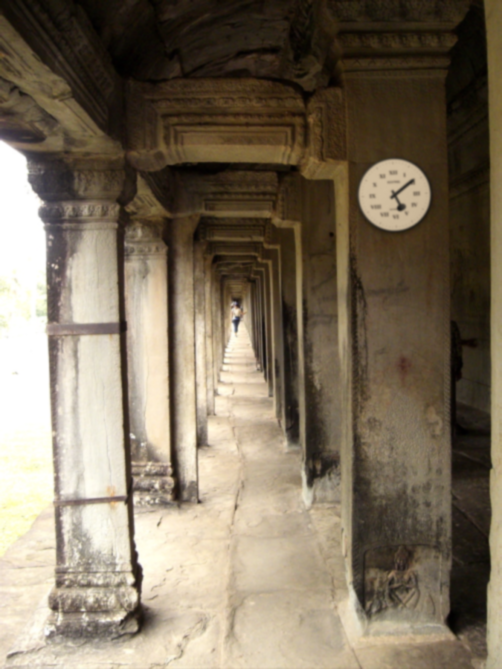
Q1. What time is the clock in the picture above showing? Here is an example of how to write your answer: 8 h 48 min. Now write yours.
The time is 5 h 09 min
